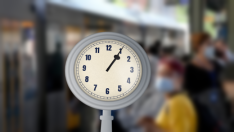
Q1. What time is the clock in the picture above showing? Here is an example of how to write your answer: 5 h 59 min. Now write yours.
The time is 1 h 05 min
